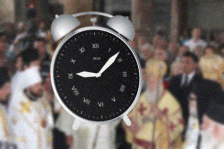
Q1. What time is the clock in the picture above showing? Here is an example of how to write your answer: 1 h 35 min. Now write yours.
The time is 9 h 08 min
